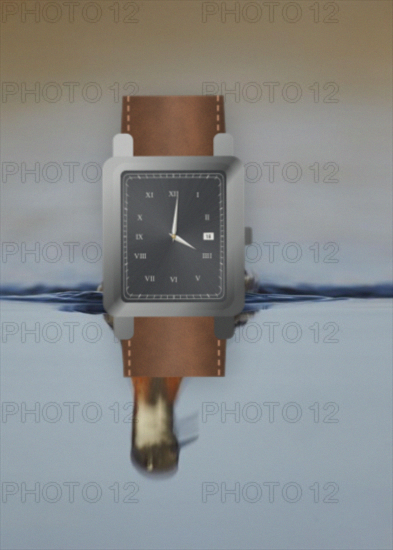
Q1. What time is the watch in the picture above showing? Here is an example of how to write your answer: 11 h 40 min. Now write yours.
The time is 4 h 01 min
